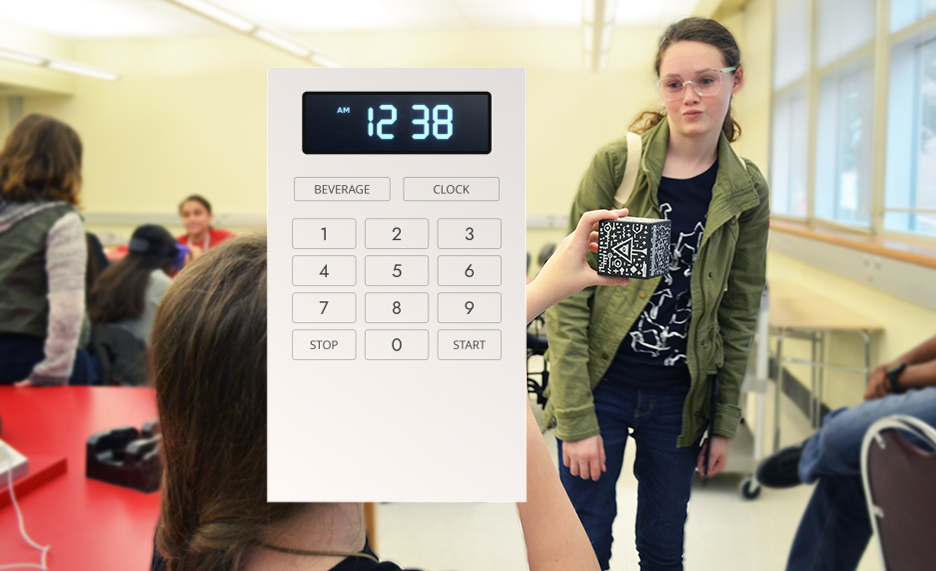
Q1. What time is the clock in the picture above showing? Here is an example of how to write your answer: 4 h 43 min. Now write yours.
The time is 12 h 38 min
